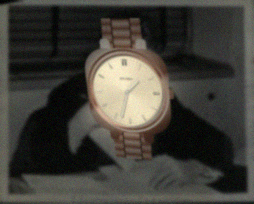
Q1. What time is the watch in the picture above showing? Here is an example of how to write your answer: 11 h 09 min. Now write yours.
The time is 1 h 33 min
